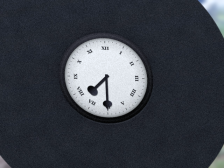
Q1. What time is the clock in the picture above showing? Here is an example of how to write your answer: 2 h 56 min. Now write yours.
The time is 7 h 30 min
